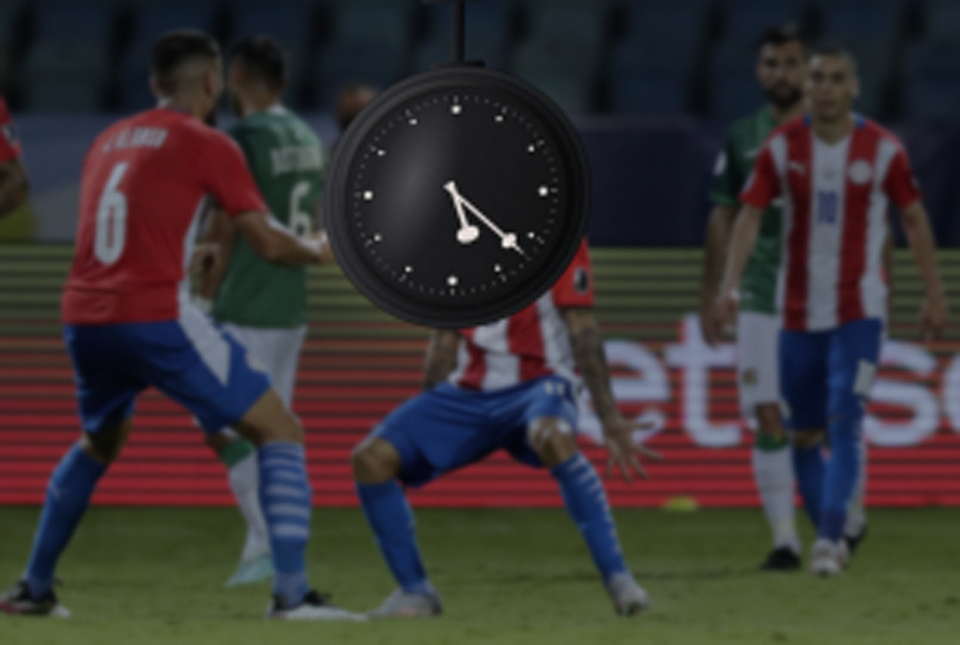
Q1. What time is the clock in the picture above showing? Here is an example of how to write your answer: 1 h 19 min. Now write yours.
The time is 5 h 22 min
